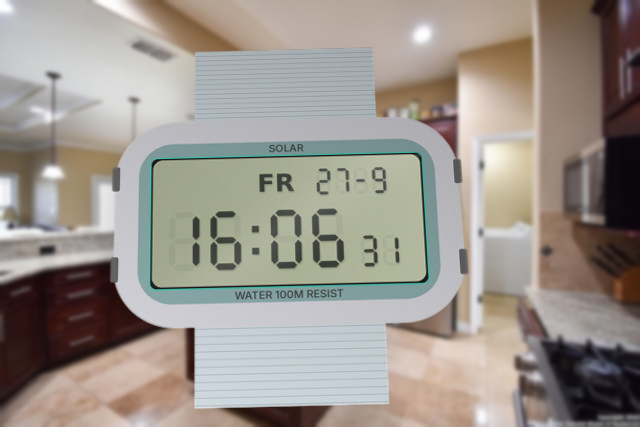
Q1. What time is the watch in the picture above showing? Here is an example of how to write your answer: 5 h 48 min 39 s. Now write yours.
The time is 16 h 06 min 31 s
